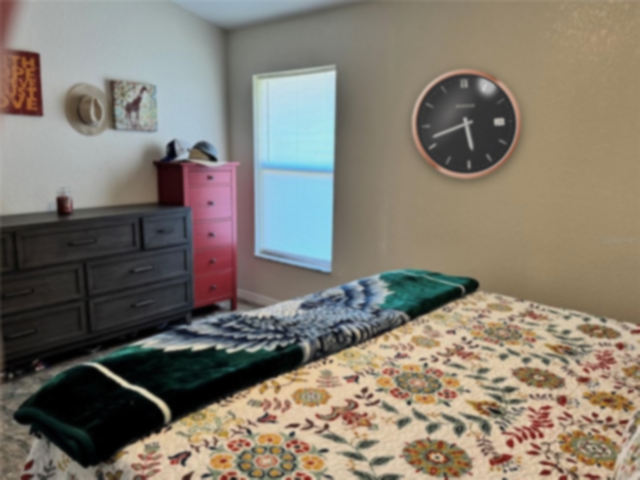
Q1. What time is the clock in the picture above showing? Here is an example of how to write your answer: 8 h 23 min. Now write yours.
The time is 5 h 42 min
